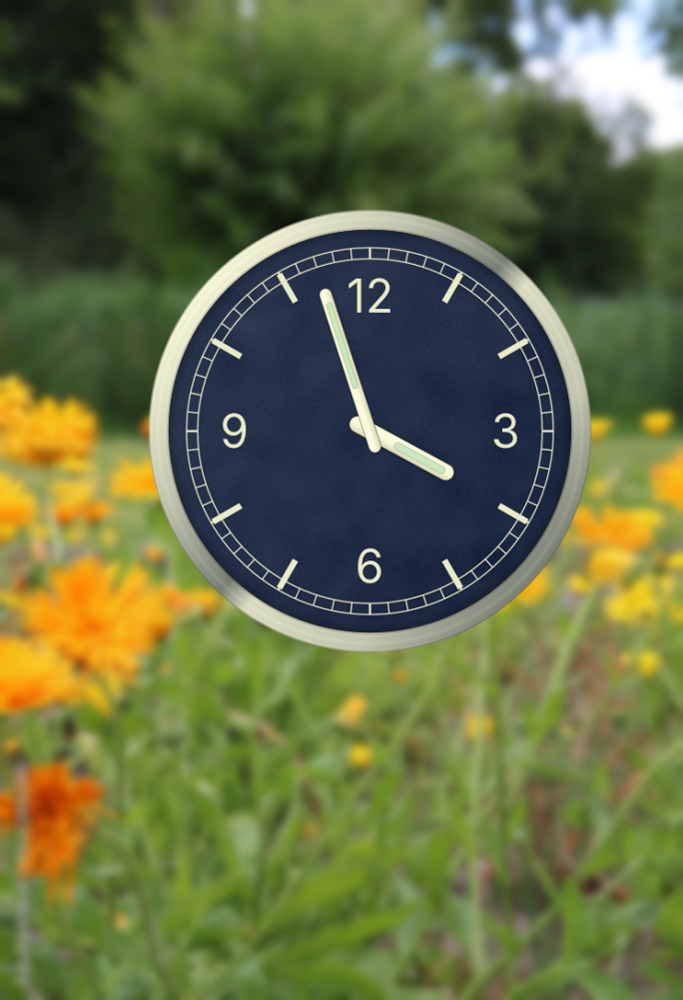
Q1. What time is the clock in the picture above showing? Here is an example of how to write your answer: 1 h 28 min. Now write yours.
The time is 3 h 57 min
